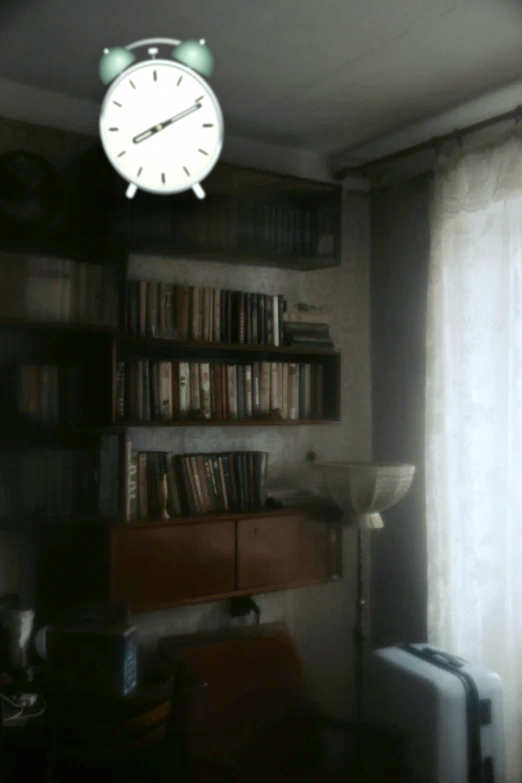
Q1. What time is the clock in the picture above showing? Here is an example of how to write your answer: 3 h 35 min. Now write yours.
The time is 8 h 11 min
